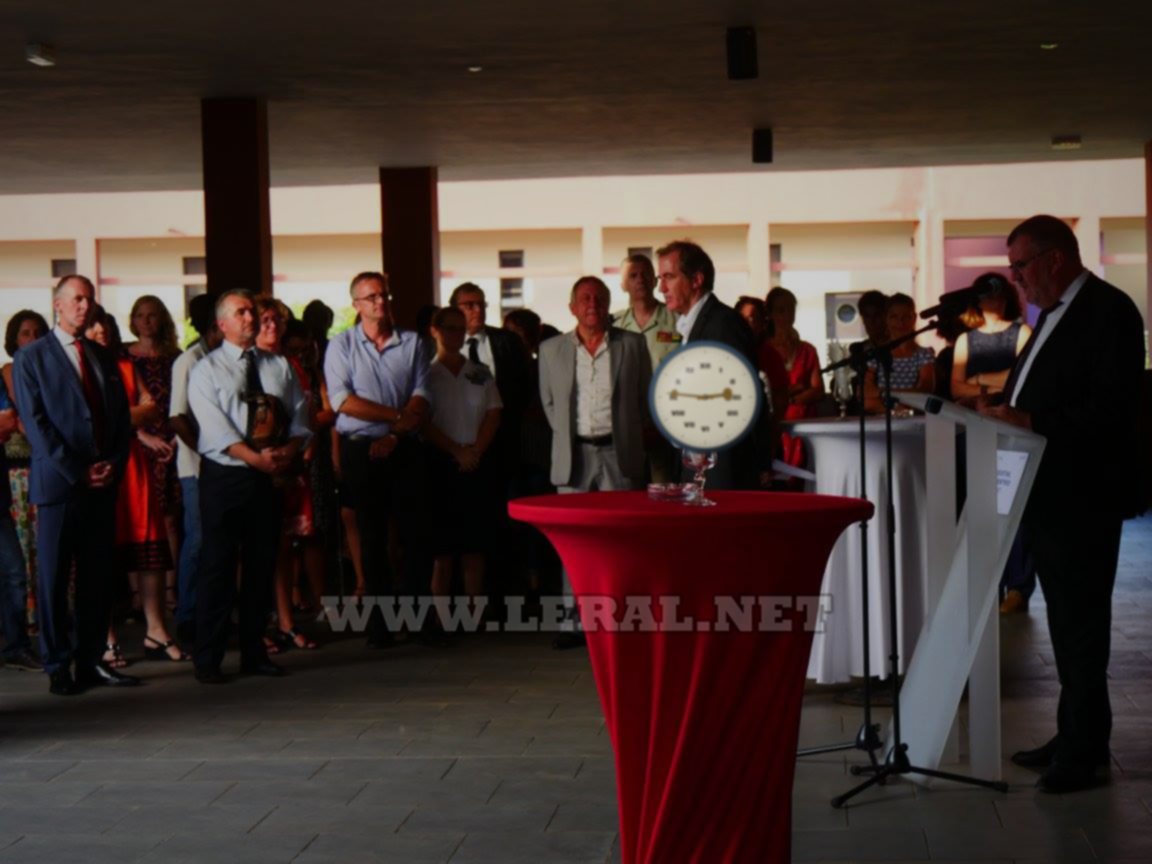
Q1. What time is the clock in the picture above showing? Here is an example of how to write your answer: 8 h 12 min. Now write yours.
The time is 2 h 46 min
